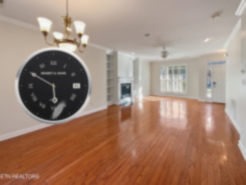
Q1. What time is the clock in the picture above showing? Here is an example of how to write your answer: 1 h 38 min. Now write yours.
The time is 5 h 50 min
